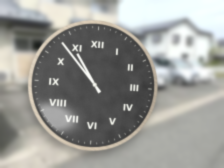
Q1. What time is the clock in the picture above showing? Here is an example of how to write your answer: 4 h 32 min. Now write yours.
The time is 10 h 53 min
